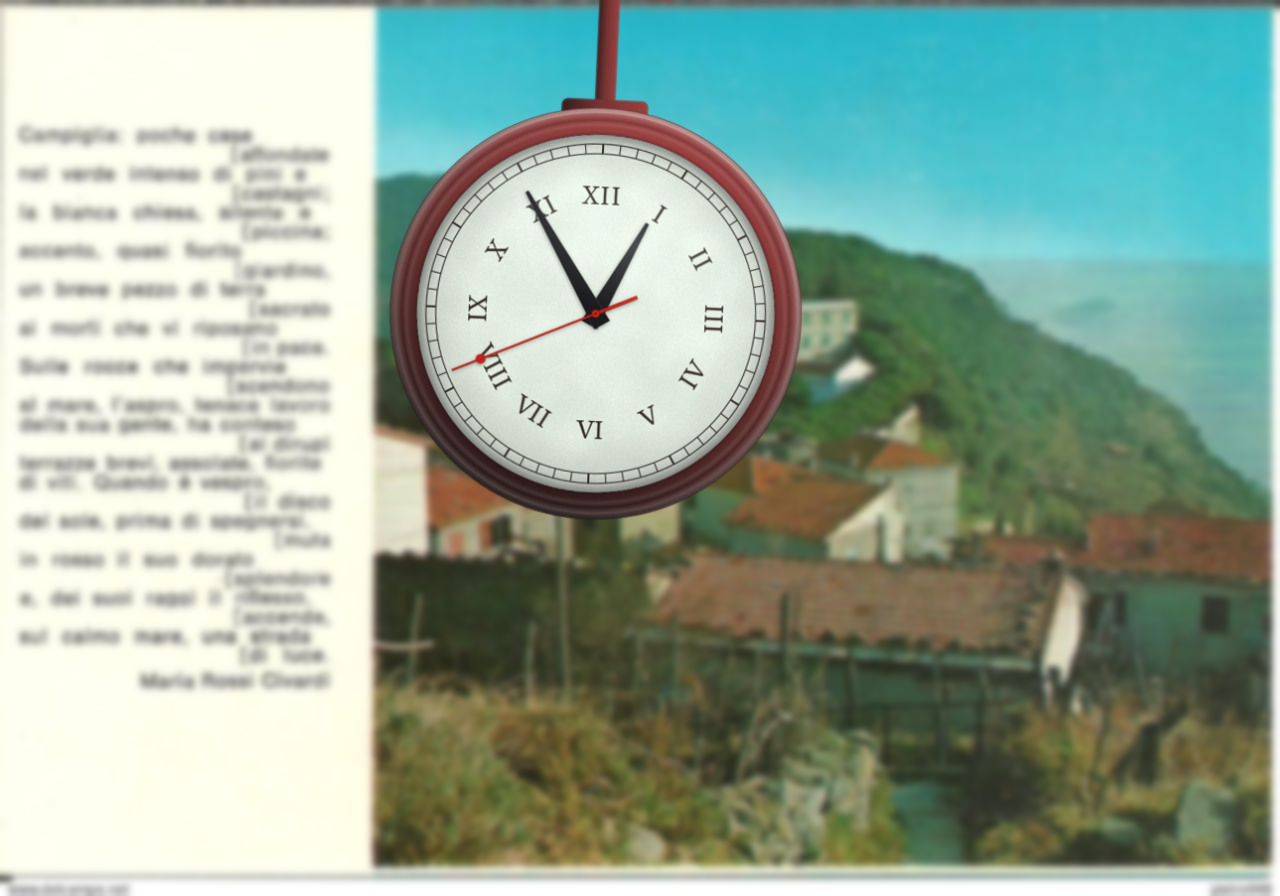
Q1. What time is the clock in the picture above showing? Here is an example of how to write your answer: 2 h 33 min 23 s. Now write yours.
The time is 12 h 54 min 41 s
